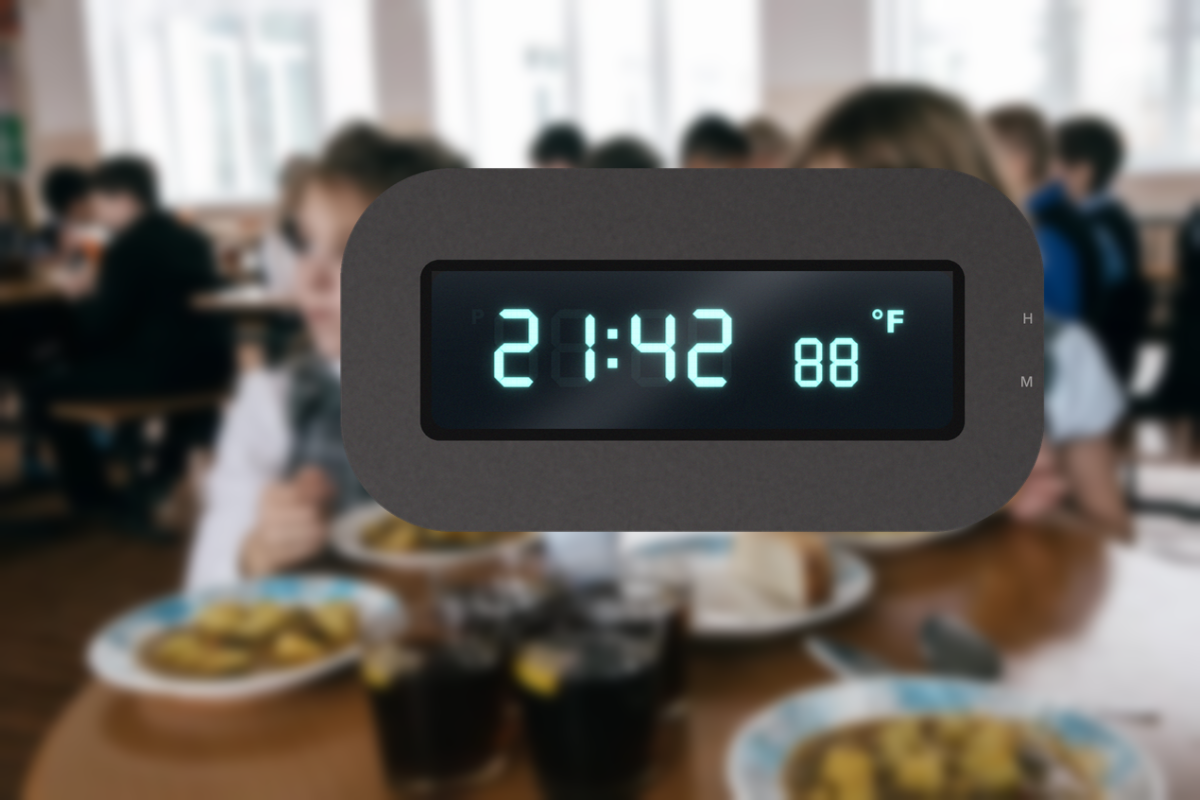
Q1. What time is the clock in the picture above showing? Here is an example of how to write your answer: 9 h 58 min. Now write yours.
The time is 21 h 42 min
